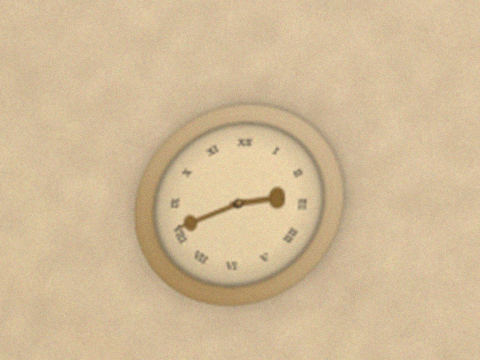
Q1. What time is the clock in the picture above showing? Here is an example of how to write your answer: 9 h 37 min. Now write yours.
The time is 2 h 41 min
